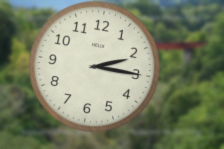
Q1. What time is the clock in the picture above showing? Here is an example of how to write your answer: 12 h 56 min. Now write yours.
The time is 2 h 15 min
